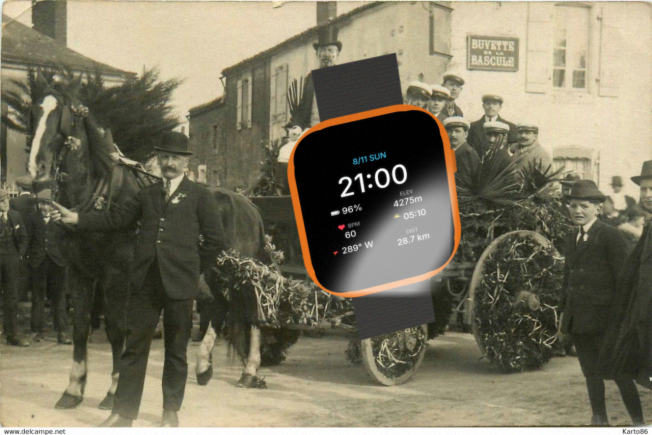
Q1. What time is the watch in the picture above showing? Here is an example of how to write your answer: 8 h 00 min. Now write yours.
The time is 21 h 00 min
